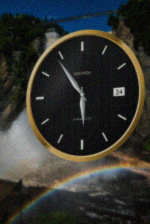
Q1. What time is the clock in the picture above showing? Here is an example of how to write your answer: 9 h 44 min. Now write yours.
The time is 5 h 54 min
